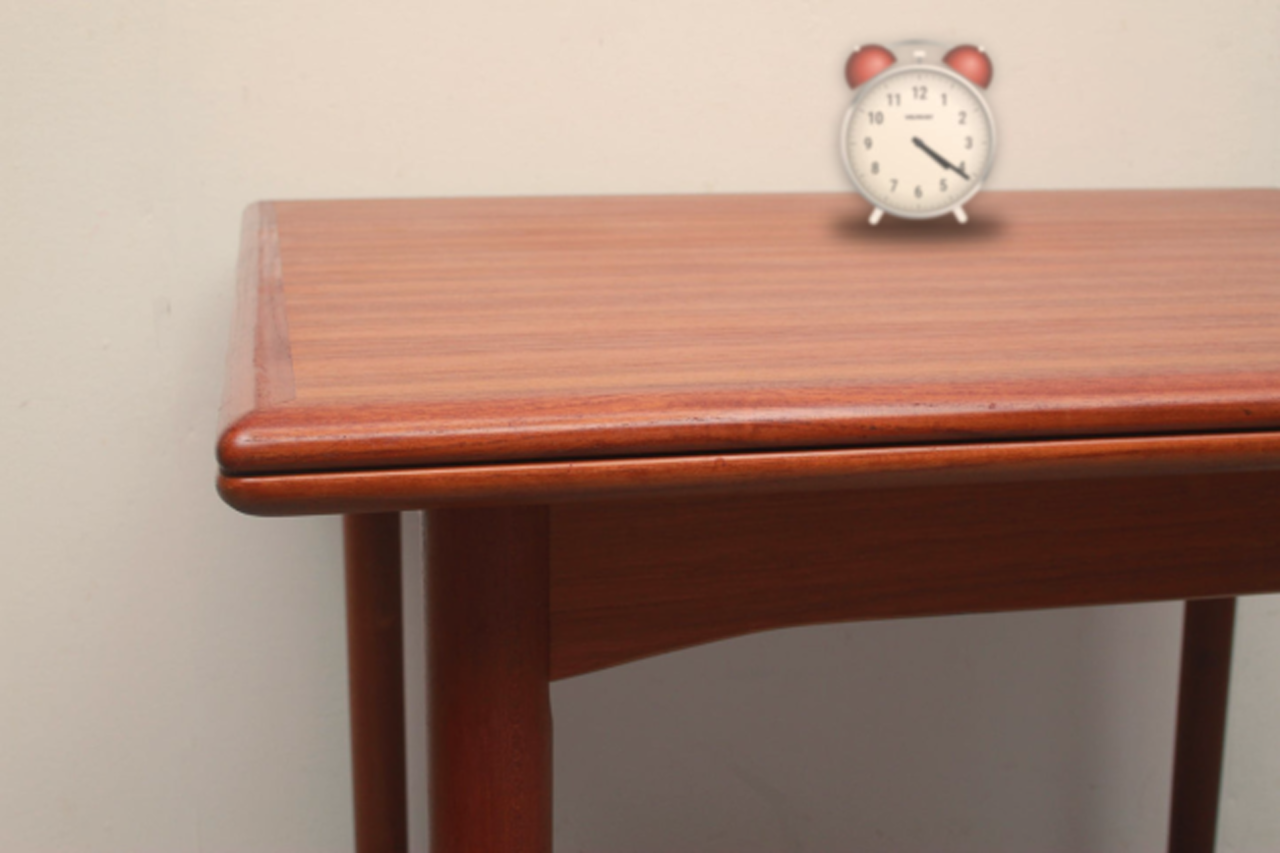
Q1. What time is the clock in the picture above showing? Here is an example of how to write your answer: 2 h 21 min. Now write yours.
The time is 4 h 21 min
